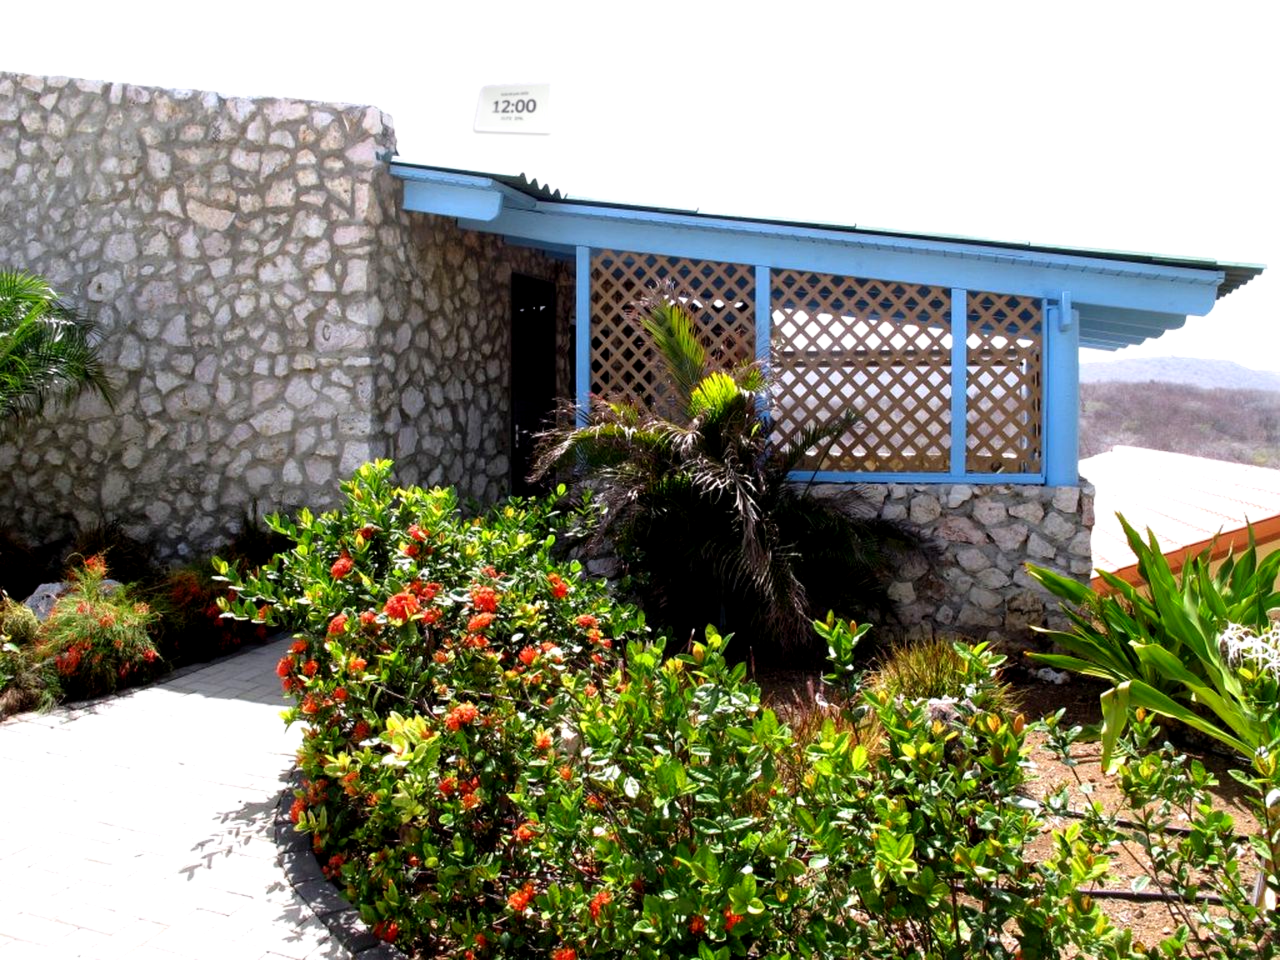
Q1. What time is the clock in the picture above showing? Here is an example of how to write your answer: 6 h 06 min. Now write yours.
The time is 12 h 00 min
